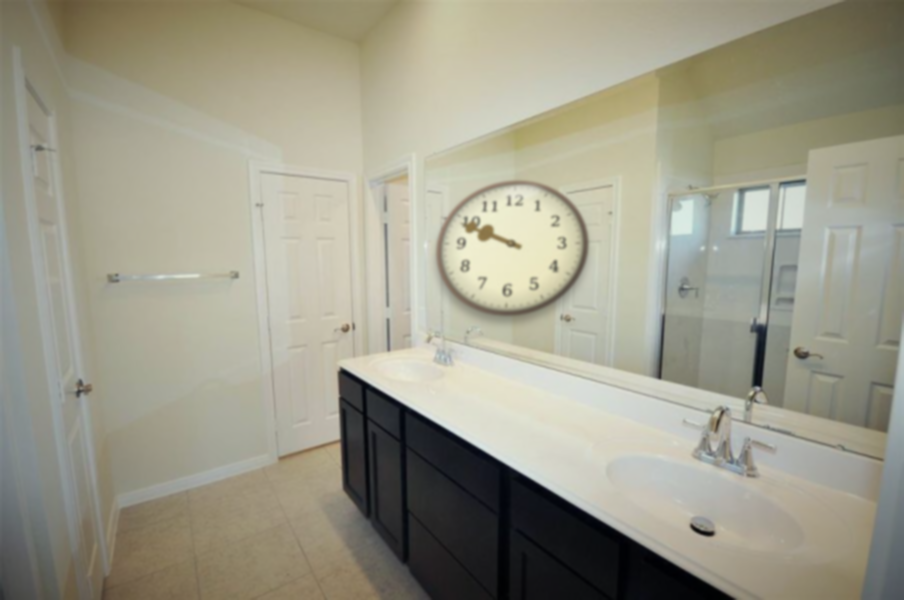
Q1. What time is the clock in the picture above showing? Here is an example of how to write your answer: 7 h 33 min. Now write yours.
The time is 9 h 49 min
